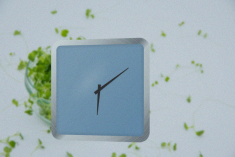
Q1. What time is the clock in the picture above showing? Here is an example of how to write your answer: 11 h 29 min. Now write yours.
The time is 6 h 09 min
